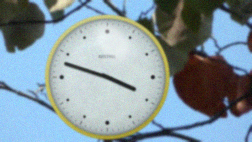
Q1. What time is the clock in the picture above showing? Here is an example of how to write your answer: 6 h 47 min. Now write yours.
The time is 3 h 48 min
